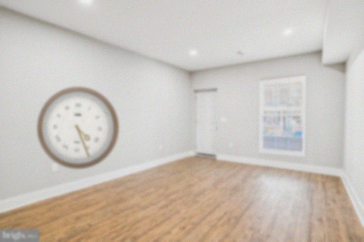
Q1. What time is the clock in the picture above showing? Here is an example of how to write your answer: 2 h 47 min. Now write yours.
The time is 4 h 26 min
